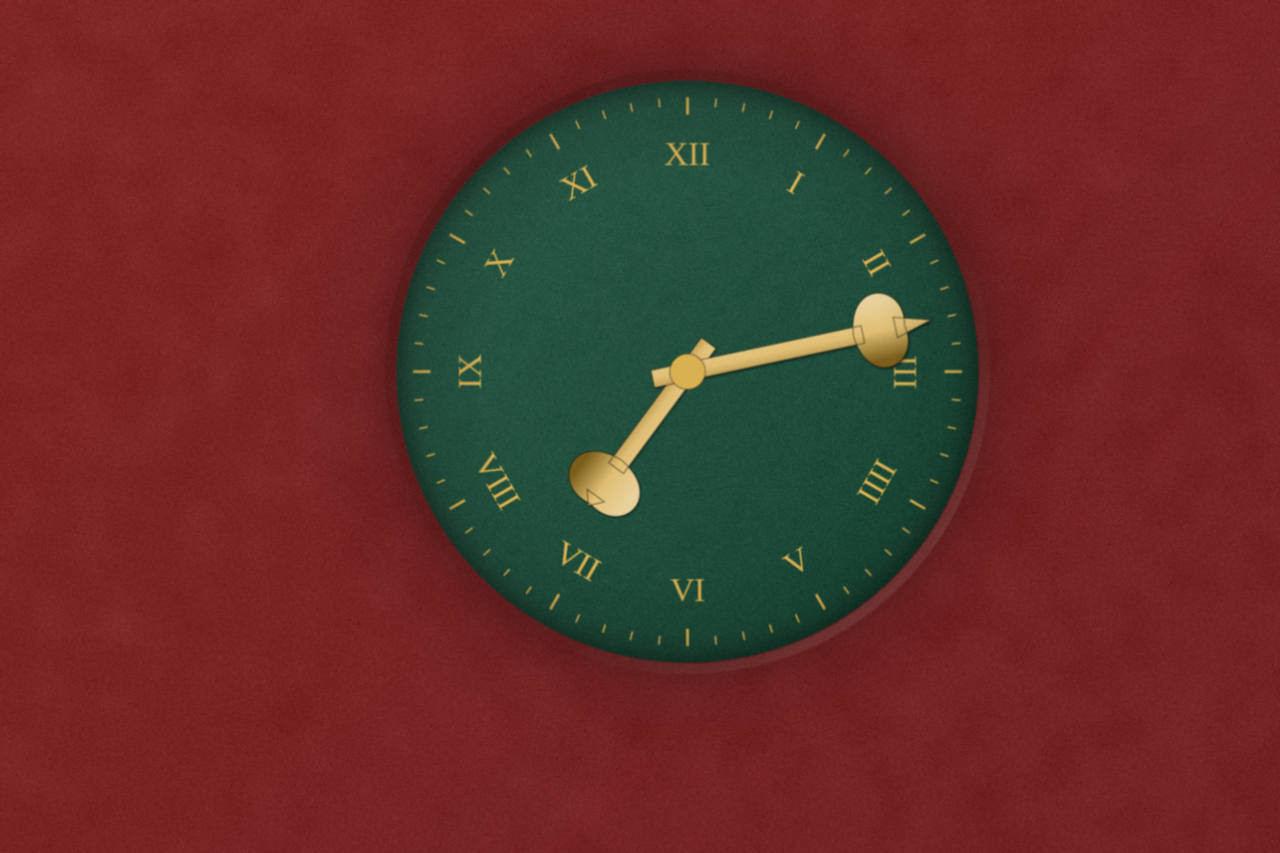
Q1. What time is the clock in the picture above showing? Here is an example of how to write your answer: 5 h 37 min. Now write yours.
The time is 7 h 13 min
